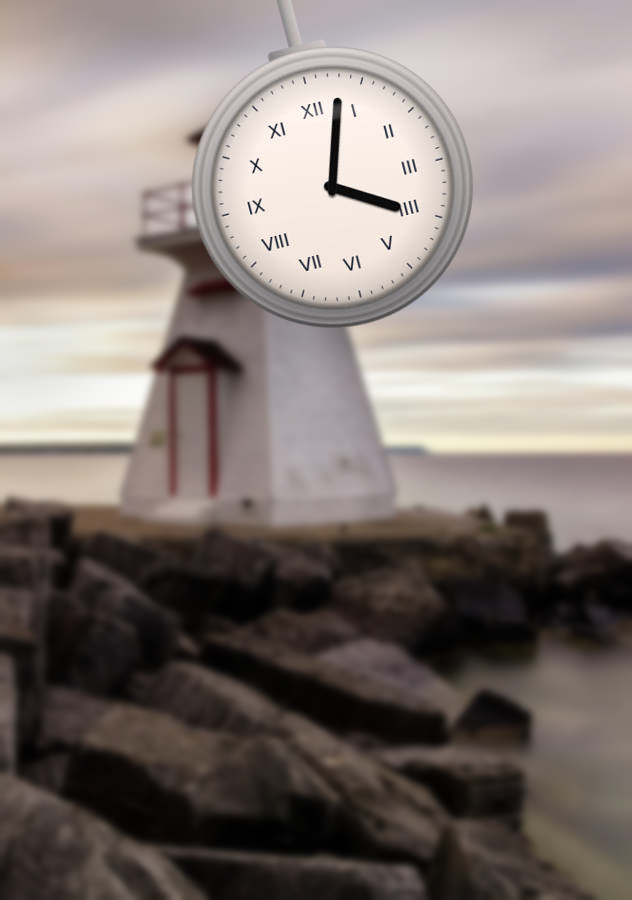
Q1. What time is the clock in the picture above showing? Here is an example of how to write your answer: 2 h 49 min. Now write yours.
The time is 4 h 03 min
